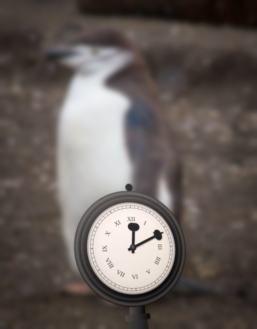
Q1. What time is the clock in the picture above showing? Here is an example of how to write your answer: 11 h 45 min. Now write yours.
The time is 12 h 11 min
